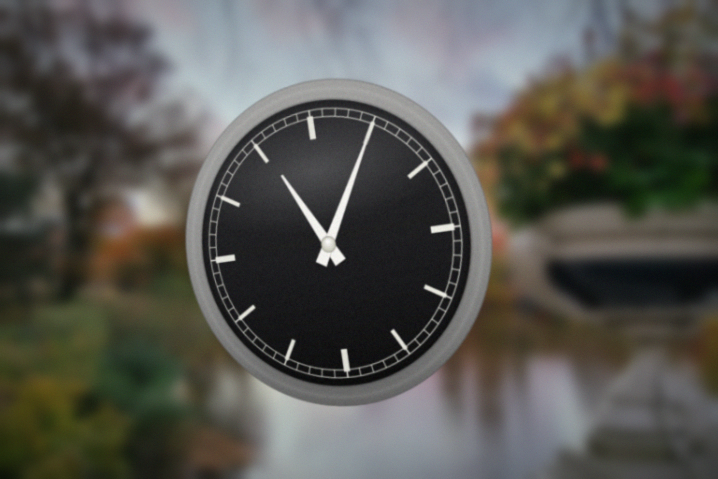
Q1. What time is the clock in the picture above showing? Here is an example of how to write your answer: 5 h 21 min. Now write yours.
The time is 11 h 05 min
